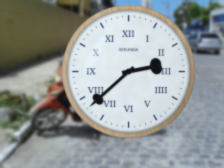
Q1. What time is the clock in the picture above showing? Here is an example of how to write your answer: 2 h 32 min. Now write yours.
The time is 2 h 38 min
